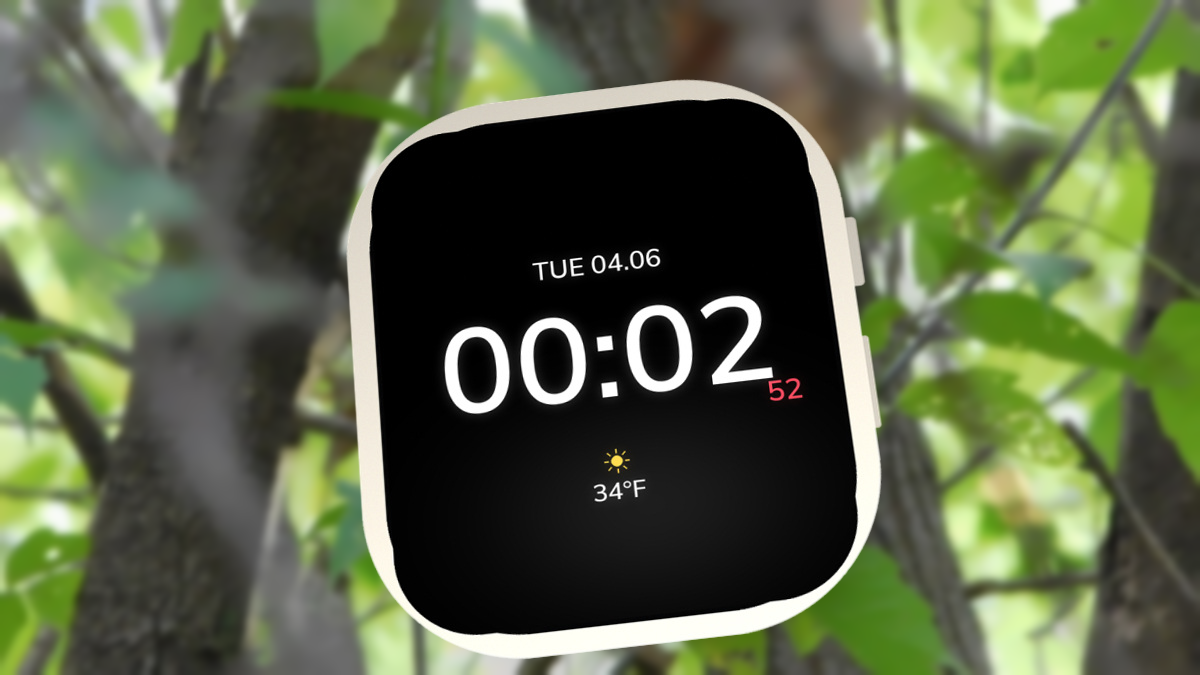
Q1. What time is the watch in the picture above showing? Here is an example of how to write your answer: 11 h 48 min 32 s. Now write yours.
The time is 0 h 02 min 52 s
